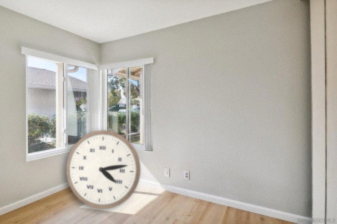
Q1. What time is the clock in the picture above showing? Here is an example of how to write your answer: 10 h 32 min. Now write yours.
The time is 4 h 13 min
